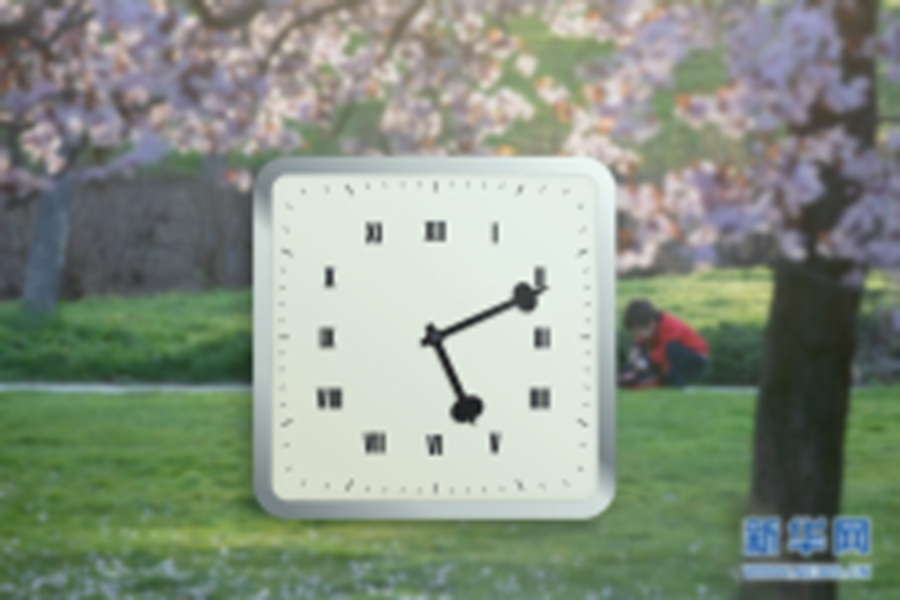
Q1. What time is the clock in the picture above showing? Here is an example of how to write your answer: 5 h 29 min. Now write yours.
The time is 5 h 11 min
